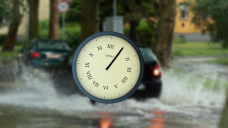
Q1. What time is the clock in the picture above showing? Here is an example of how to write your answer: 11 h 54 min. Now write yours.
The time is 1 h 05 min
